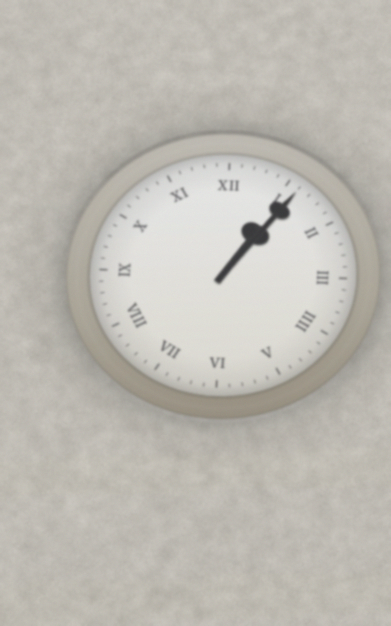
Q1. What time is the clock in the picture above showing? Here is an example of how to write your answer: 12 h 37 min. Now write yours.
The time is 1 h 06 min
